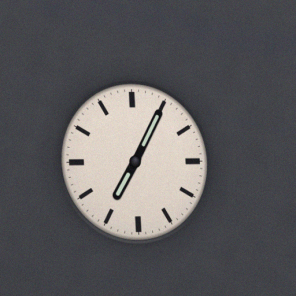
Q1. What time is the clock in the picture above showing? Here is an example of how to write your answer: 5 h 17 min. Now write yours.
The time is 7 h 05 min
